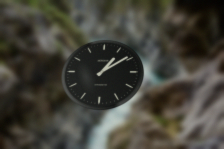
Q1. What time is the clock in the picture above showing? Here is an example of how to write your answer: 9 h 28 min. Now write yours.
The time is 1 h 09 min
